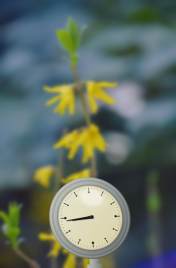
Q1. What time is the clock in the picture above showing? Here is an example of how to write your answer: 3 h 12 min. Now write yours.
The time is 8 h 44 min
